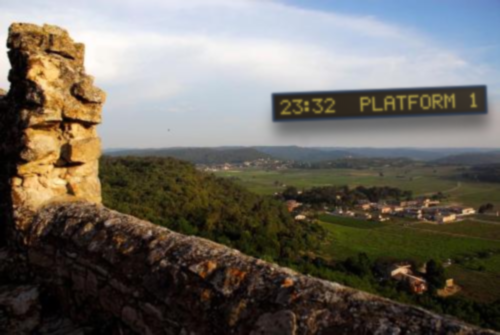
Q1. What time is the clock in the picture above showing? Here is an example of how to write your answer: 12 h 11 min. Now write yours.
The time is 23 h 32 min
